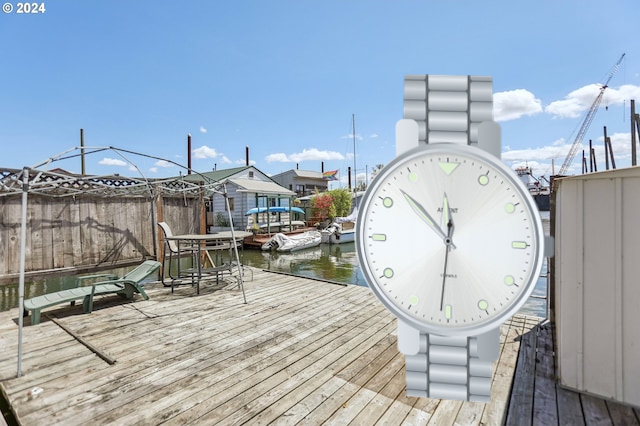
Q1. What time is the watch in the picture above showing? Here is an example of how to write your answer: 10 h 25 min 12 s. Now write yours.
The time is 11 h 52 min 31 s
